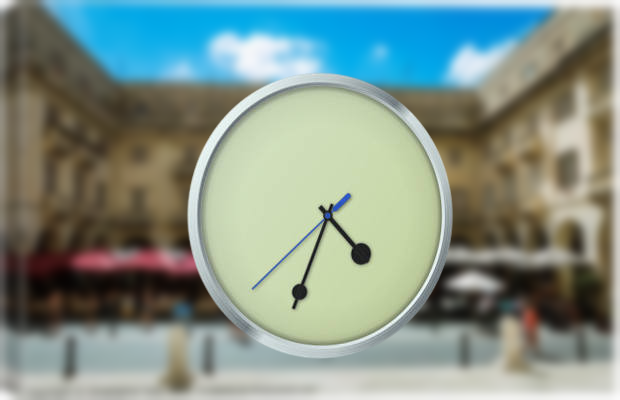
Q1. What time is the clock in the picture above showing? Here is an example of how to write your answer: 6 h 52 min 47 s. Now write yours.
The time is 4 h 33 min 38 s
